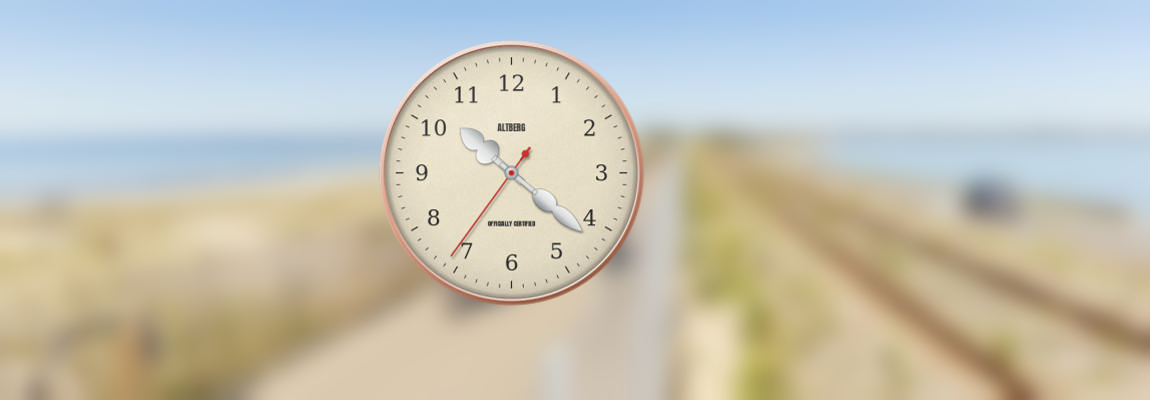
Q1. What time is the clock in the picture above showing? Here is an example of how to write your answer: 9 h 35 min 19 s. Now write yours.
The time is 10 h 21 min 36 s
